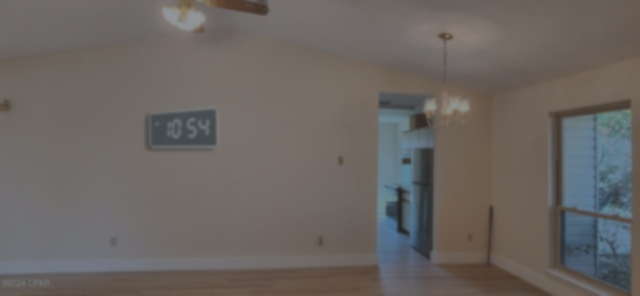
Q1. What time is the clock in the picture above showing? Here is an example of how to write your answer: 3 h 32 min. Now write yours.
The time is 10 h 54 min
